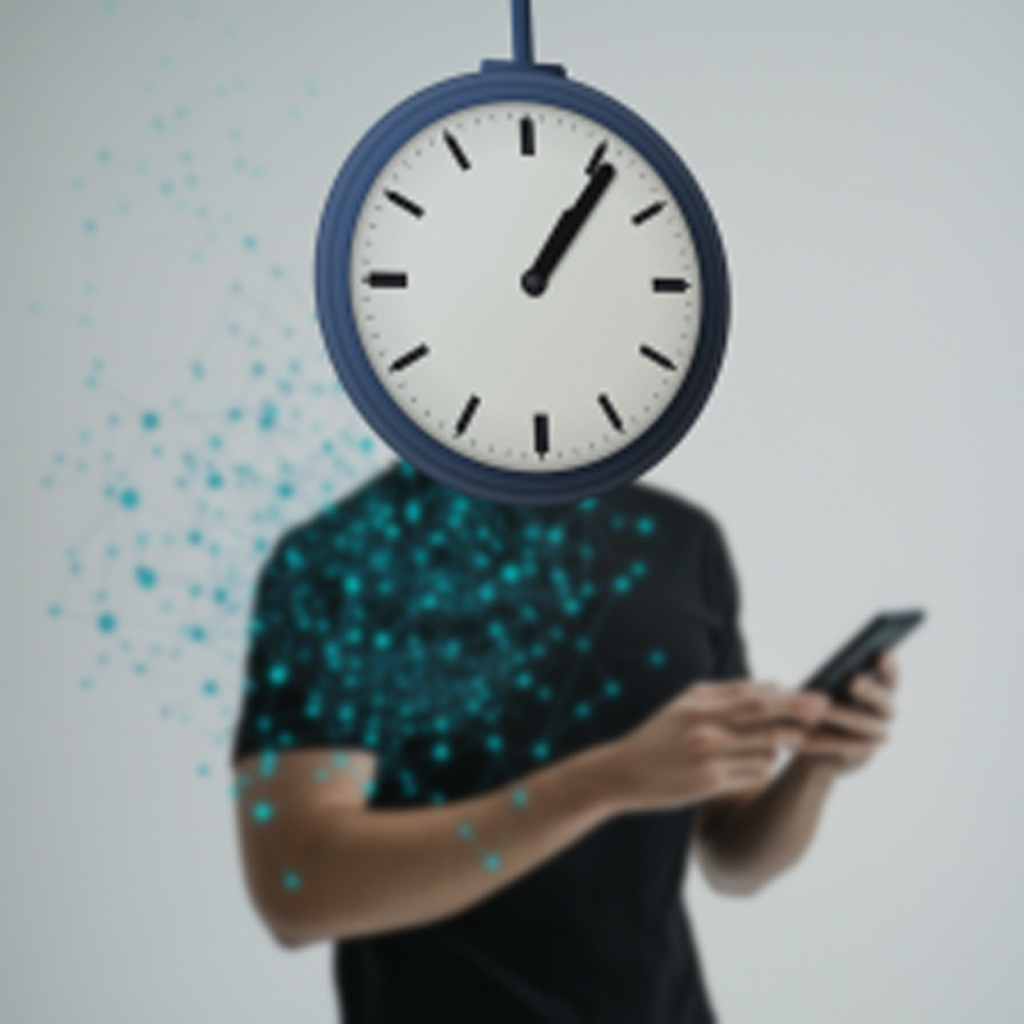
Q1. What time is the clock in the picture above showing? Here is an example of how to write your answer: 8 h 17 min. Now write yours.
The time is 1 h 06 min
